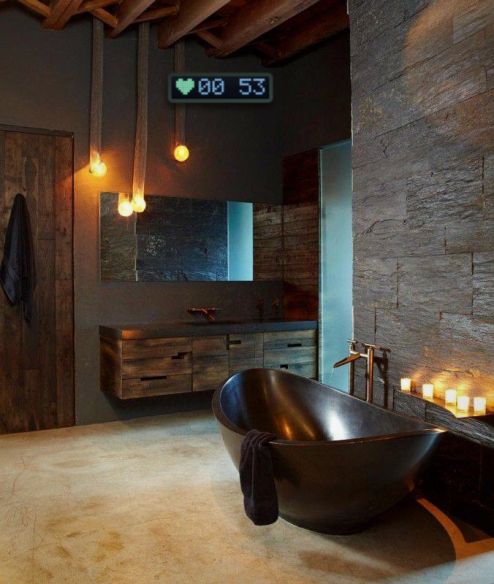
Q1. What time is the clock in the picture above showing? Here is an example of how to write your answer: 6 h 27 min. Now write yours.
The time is 0 h 53 min
